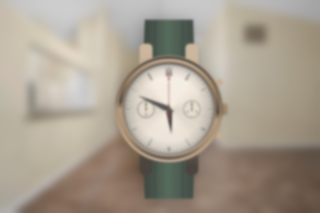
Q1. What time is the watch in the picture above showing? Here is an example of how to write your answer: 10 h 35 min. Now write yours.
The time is 5 h 49 min
